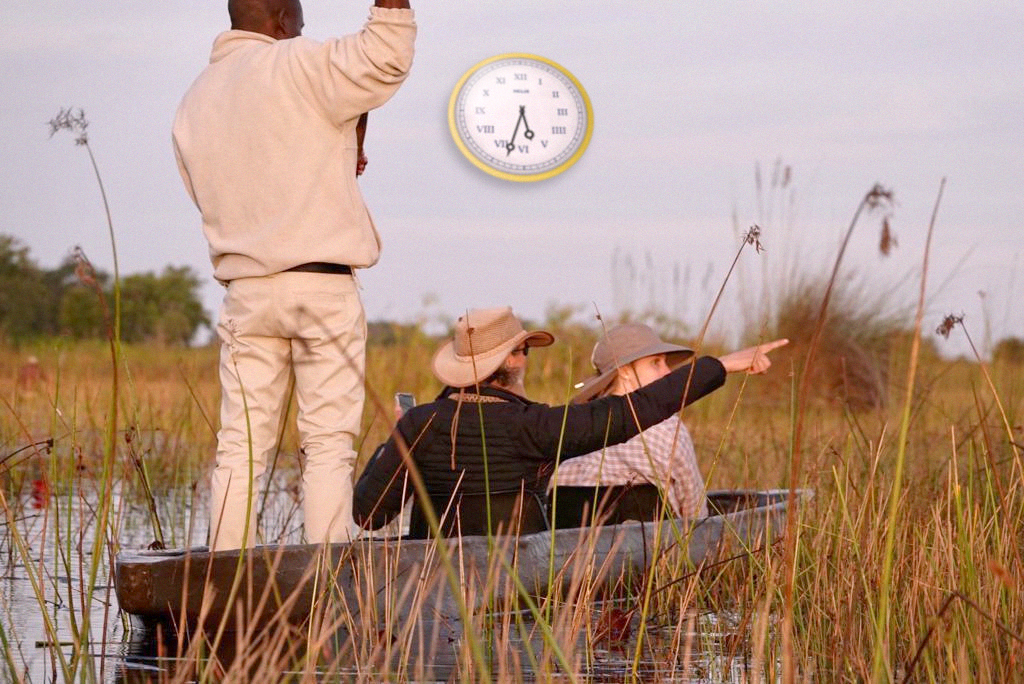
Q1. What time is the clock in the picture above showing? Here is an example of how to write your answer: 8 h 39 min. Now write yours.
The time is 5 h 33 min
